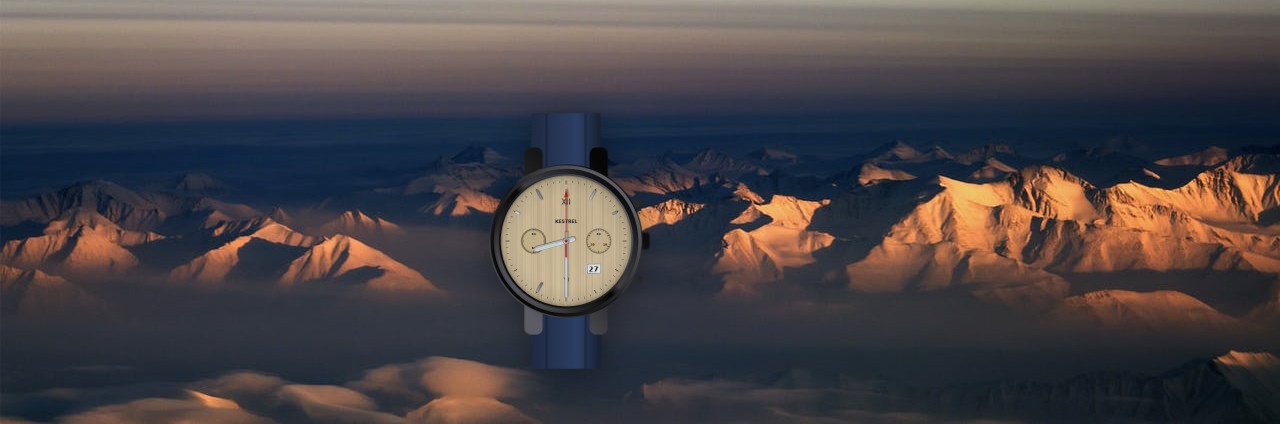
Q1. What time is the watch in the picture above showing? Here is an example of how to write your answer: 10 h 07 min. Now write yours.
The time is 8 h 30 min
